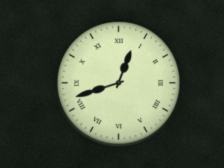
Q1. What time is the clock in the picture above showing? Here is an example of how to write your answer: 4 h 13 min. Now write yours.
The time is 12 h 42 min
